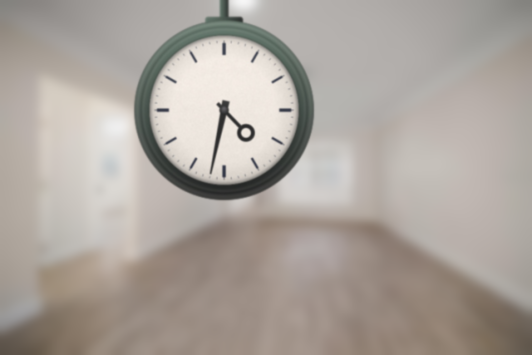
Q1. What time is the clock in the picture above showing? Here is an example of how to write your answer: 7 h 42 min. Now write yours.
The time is 4 h 32 min
